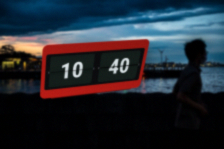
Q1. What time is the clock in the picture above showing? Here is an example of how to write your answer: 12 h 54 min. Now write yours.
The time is 10 h 40 min
